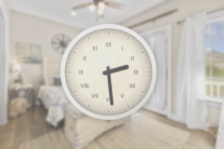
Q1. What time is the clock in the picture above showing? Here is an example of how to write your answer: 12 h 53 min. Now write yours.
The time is 2 h 29 min
